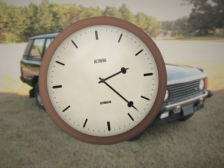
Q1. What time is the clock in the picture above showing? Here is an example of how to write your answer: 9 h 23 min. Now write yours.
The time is 2 h 23 min
